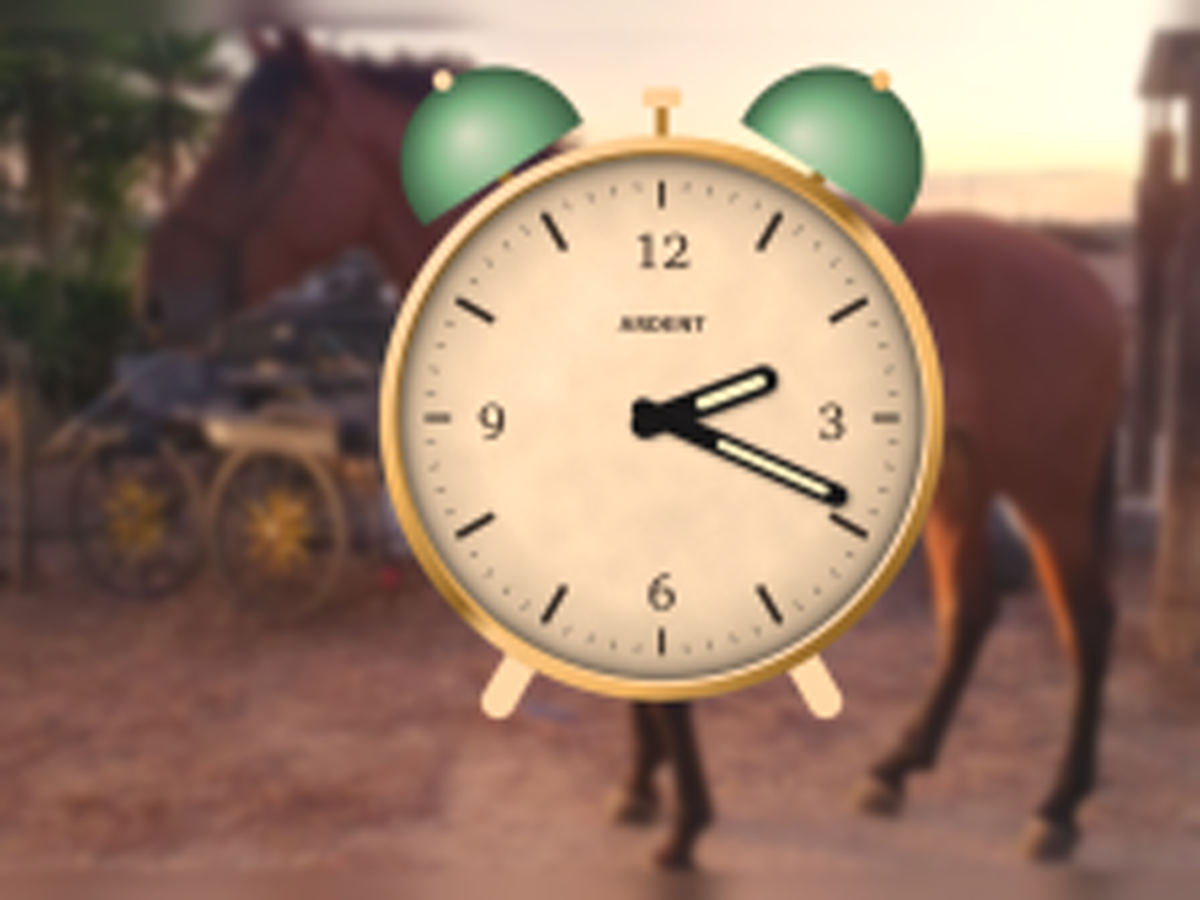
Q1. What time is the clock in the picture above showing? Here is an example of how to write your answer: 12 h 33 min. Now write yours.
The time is 2 h 19 min
